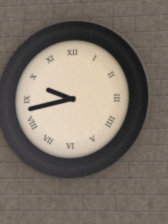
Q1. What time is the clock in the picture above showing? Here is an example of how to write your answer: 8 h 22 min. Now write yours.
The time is 9 h 43 min
